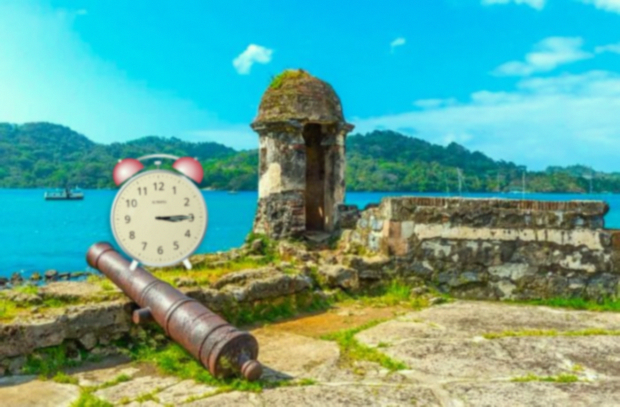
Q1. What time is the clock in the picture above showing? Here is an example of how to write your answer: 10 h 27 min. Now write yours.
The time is 3 h 15 min
